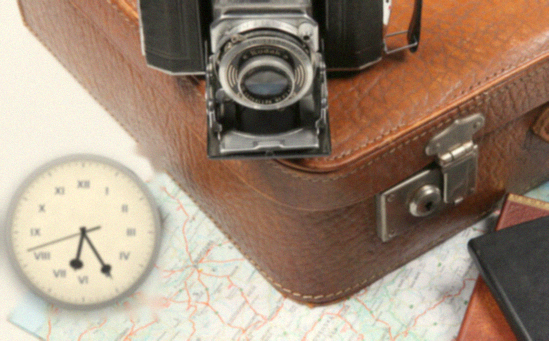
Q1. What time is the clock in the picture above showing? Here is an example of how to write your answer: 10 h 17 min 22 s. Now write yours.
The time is 6 h 24 min 42 s
